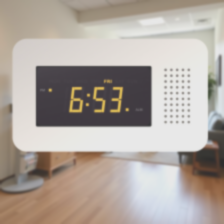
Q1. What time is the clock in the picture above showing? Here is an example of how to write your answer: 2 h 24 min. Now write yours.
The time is 6 h 53 min
